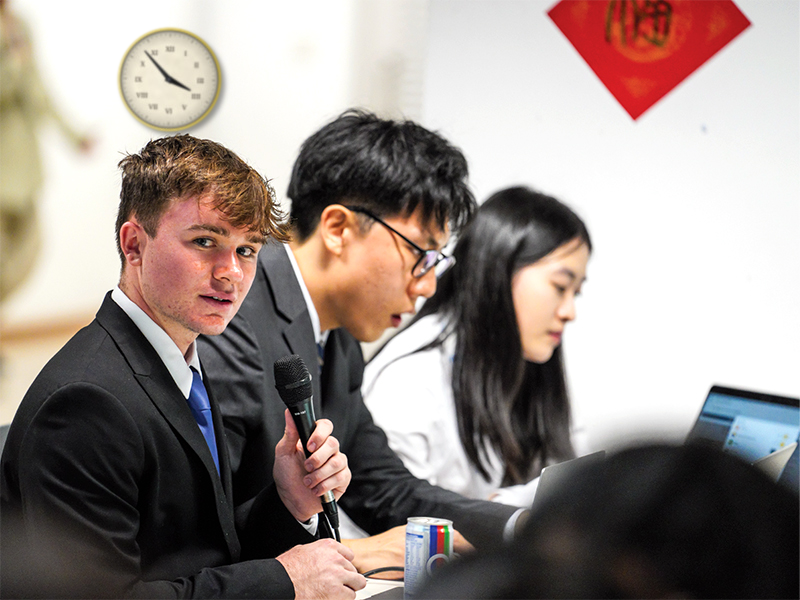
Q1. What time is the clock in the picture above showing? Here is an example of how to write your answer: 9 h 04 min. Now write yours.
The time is 3 h 53 min
